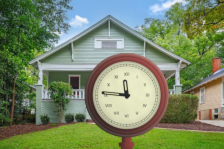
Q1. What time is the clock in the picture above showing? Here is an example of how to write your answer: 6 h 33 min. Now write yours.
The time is 11 h 46 min
